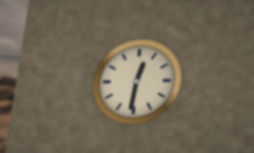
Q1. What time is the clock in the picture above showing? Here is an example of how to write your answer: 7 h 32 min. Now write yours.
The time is 12 h 31 min
